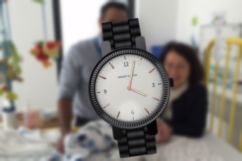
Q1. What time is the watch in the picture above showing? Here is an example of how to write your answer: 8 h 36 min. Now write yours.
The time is 4 h 03 min
